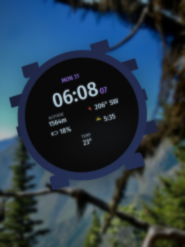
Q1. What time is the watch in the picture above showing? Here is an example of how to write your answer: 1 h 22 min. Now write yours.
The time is 6 h 08 min
